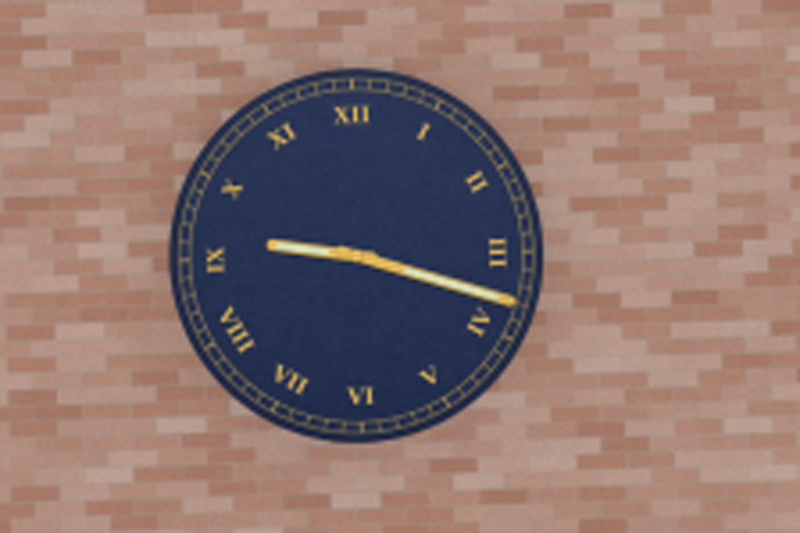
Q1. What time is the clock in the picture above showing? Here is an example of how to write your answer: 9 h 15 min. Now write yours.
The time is 9 h 18 min
